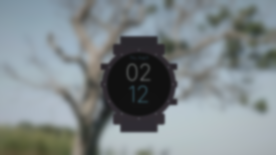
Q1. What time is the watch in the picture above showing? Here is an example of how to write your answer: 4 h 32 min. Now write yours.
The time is 2 h 12 min
